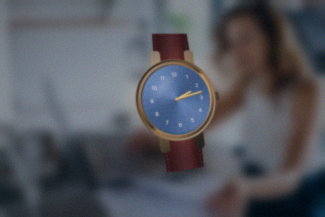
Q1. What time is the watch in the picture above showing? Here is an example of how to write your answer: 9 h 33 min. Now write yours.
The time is 2 h 13 min
